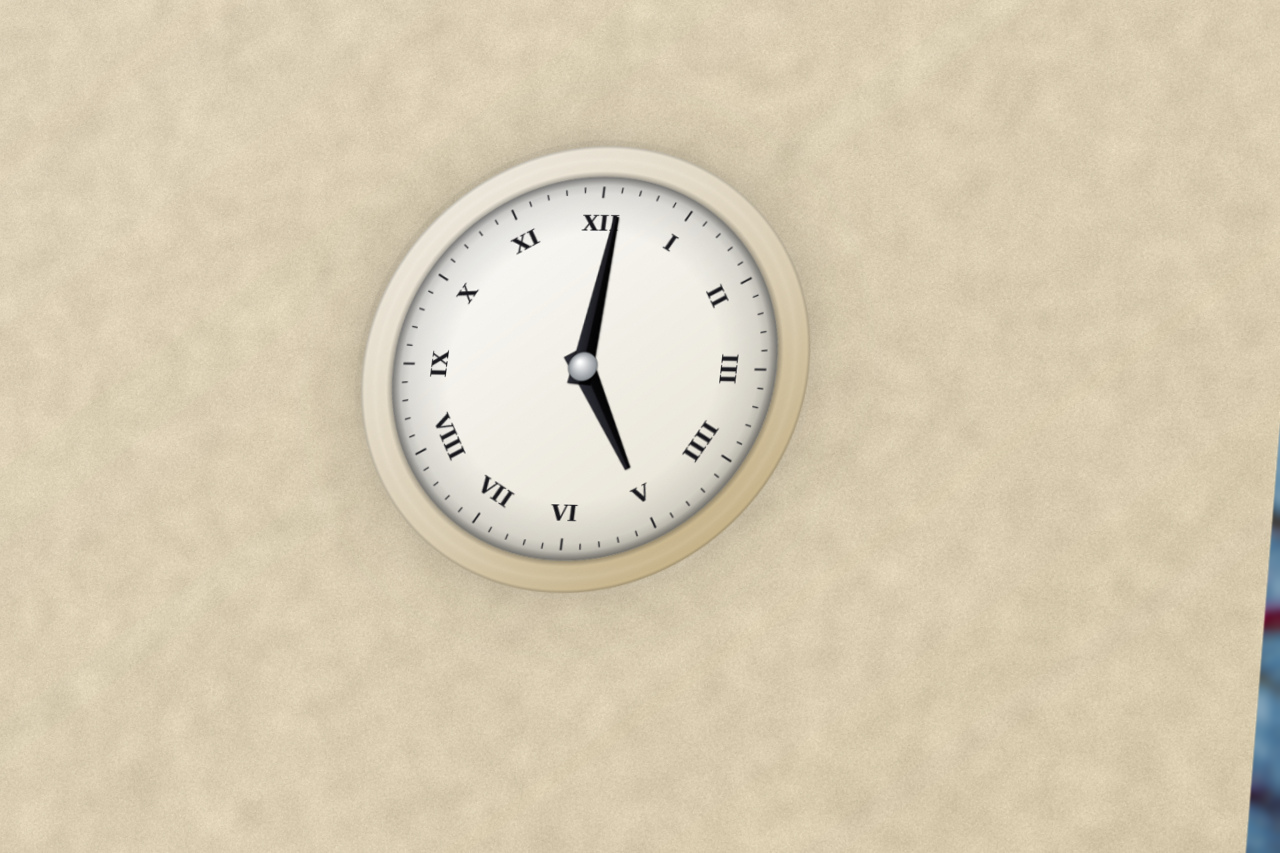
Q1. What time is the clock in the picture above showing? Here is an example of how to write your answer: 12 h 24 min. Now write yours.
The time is 5 h 01 min
